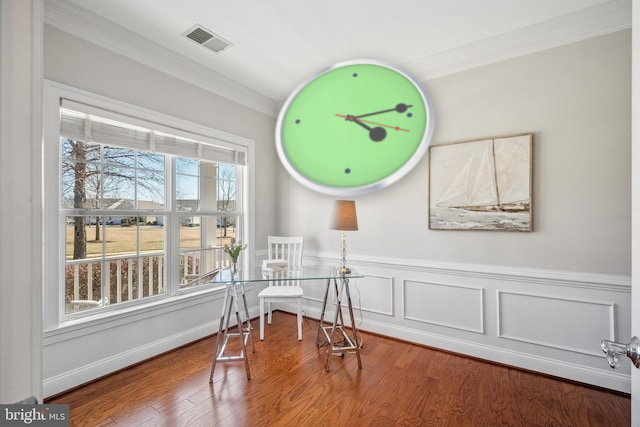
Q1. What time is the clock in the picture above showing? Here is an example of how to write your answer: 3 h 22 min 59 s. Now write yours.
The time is 4 h 13 min 18 s
